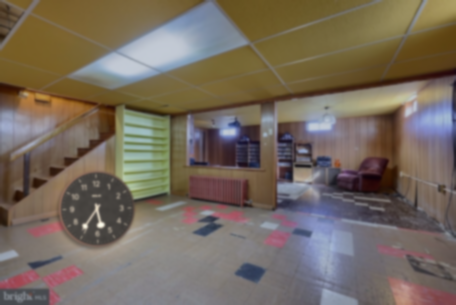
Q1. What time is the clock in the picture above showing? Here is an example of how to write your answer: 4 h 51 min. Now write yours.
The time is 5 h 36 min
